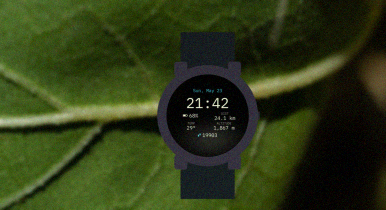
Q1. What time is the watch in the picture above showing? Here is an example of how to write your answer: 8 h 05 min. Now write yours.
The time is 21 h 42 min
